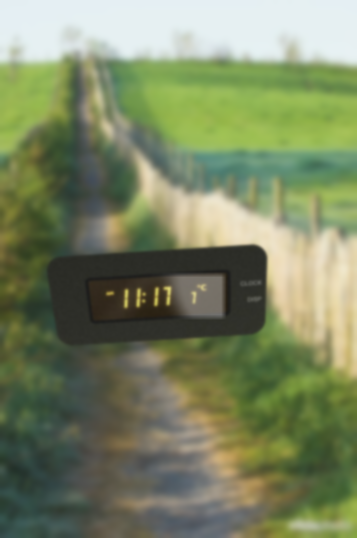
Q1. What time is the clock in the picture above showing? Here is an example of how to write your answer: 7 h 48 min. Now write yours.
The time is 11 h 17 min
